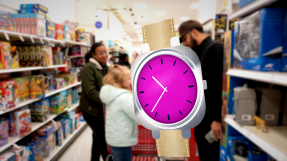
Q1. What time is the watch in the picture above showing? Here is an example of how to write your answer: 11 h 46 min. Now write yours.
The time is 10 h 37 min
